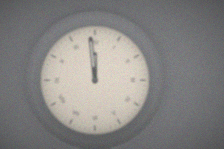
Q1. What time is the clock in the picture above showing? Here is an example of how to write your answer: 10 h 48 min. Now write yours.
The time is 11 h 59 min
